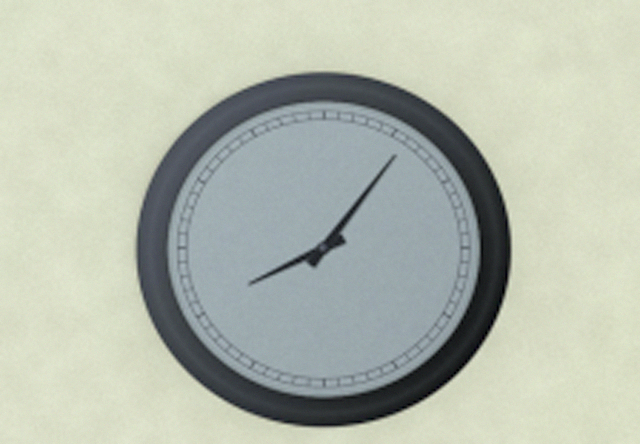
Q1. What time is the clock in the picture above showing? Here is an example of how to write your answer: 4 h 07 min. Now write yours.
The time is 8 h 06 min
